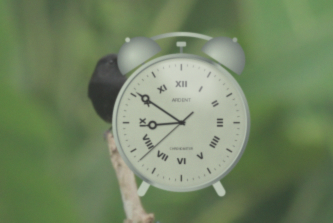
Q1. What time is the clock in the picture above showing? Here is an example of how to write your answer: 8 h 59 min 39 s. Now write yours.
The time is 8 h 50 min 38 s
